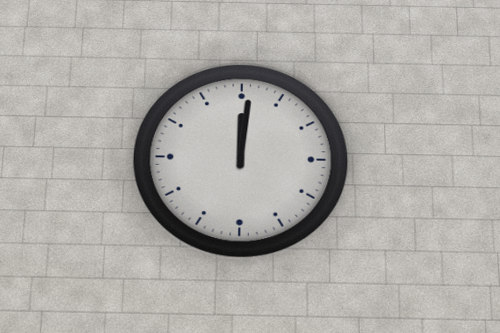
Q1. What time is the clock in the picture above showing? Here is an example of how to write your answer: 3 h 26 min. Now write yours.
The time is 12 h 01 min
